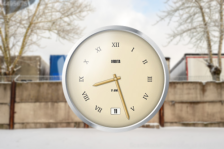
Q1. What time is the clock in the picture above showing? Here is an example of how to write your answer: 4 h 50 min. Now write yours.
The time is 8 h 27 min
